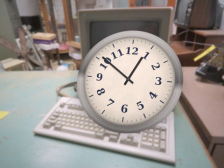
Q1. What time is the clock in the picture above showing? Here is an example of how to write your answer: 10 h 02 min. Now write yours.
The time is 12 h 51 min
